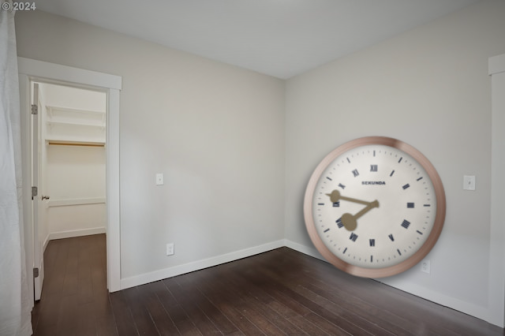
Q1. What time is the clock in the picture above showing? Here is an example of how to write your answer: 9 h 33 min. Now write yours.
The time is 7 h 47 min
